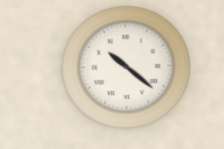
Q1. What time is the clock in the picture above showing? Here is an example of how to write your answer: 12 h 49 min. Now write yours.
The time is 10 h 22 min
